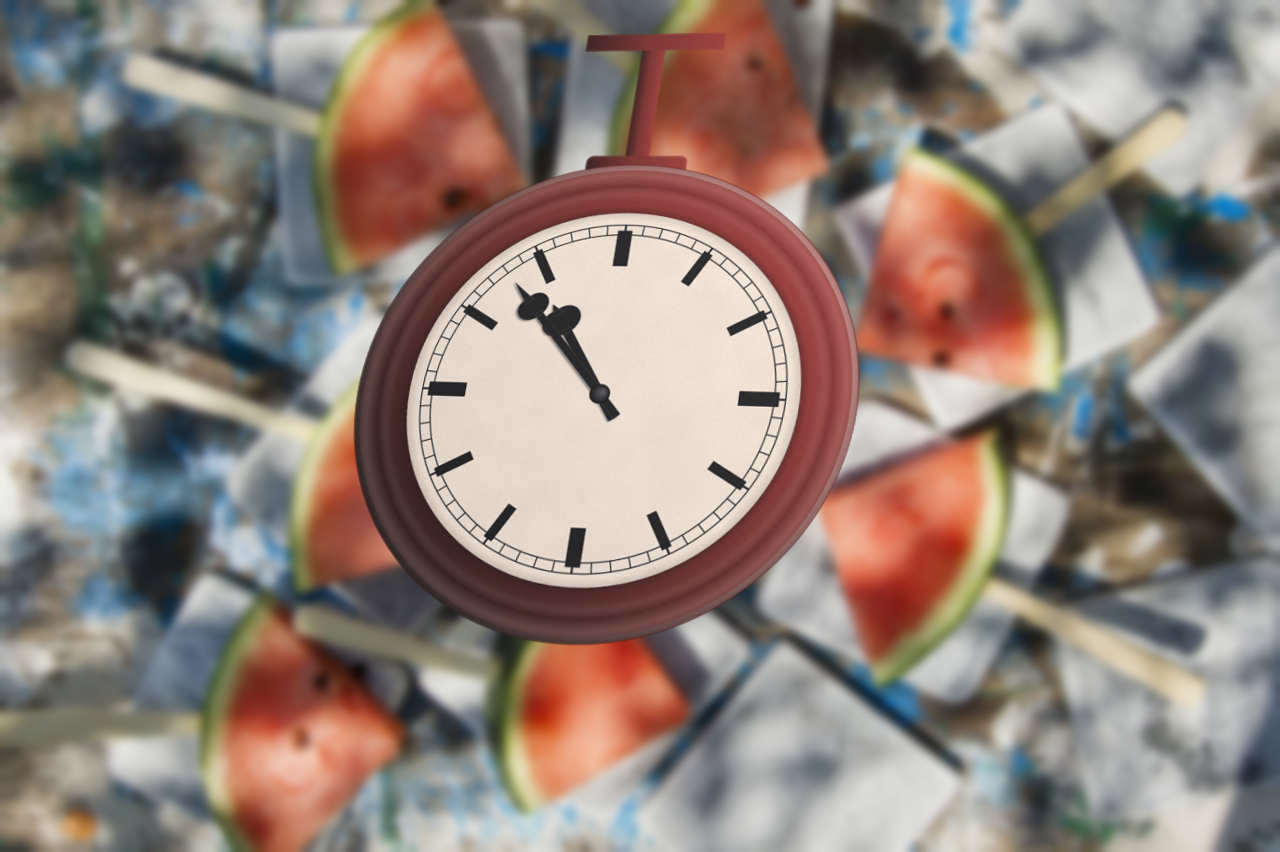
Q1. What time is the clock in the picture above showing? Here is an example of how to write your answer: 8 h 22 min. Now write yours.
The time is 10 h 53 min
